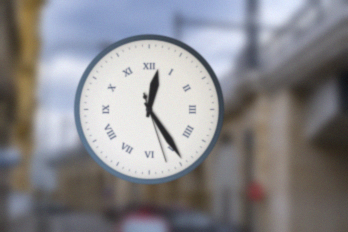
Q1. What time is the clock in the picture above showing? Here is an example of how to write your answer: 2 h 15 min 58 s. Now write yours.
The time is 12 h 24 min 27 s
